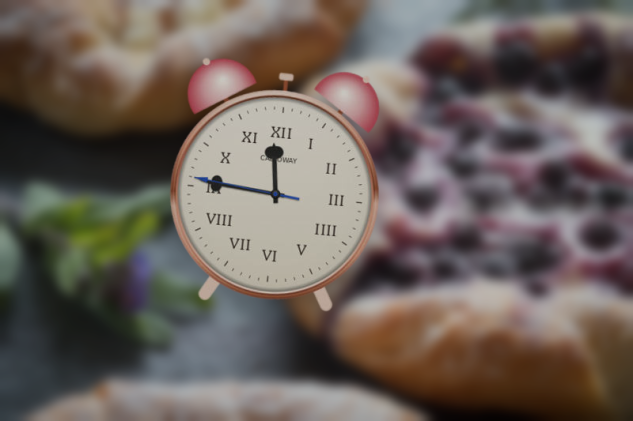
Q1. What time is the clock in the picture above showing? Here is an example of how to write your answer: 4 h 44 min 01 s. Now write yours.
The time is 11 h 45 min 46 s
